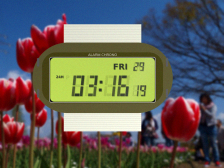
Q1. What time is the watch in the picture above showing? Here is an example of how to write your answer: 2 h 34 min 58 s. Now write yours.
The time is 3 h 16 min 19 s
